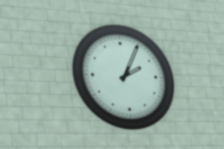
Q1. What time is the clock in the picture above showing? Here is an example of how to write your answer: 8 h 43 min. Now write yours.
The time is 2 h 05 min
